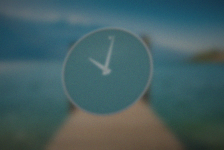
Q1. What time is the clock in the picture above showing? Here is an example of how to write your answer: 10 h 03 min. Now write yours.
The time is 10 h 01 min
